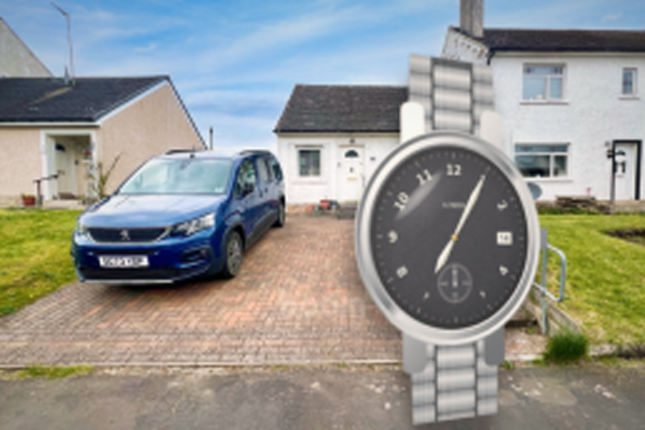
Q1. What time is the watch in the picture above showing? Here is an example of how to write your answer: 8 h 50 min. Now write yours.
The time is 7 h 05 min
